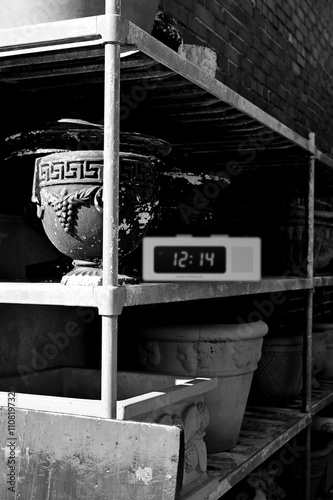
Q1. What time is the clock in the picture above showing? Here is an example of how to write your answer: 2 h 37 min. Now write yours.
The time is 12 h 14 min
